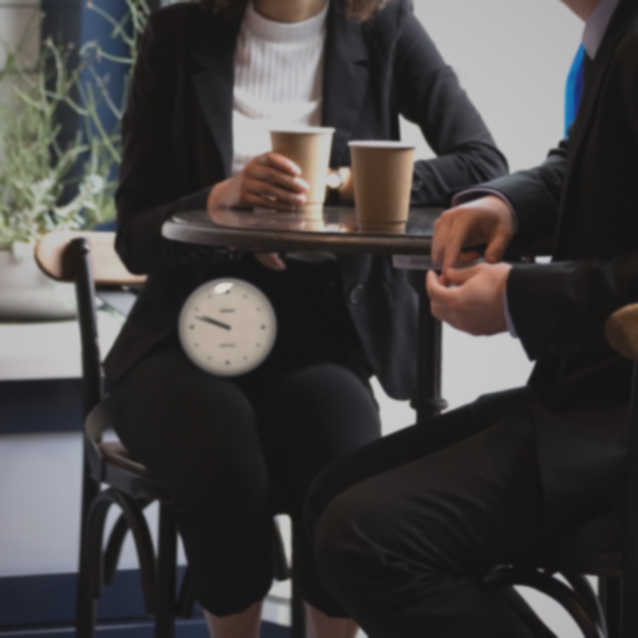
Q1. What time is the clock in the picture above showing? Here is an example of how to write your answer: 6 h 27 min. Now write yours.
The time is 9 h 48 min
